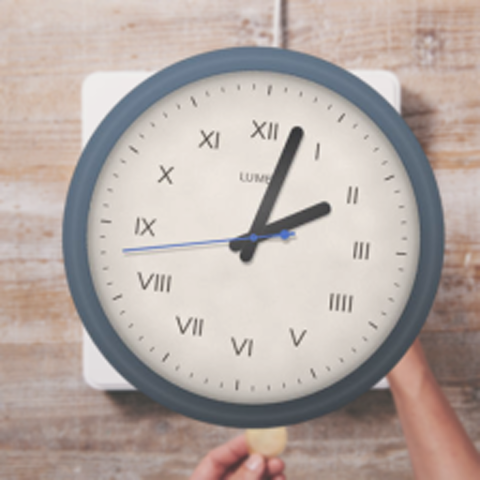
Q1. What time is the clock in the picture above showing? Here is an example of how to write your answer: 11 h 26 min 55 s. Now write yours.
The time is 2 h 02 min 43 s
